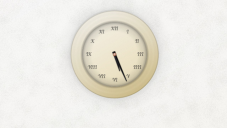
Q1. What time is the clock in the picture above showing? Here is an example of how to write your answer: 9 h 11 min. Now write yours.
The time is 5 h 26 min
